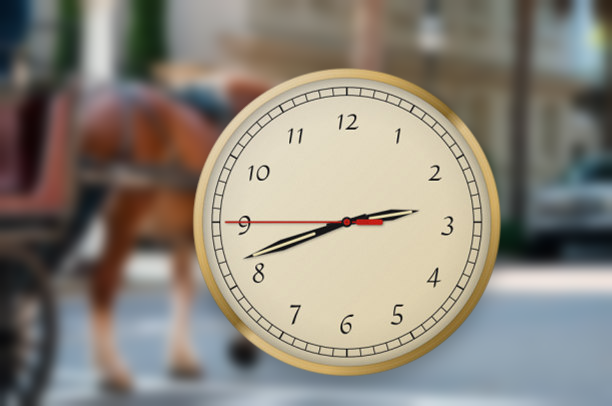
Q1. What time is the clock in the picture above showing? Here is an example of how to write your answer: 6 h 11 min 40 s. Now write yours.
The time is 2 h 41 min 45 s
